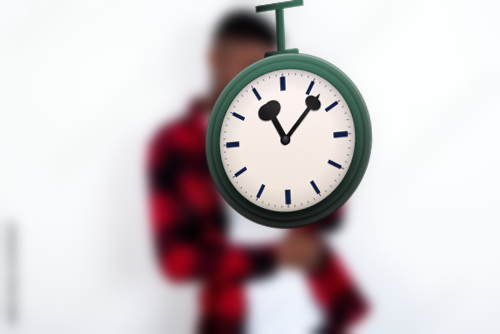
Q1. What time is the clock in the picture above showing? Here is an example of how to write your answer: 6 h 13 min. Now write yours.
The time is 11 h 07 min
